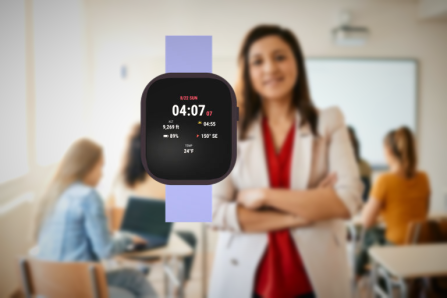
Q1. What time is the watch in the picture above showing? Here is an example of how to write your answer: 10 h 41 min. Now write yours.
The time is 4 h 07 min
